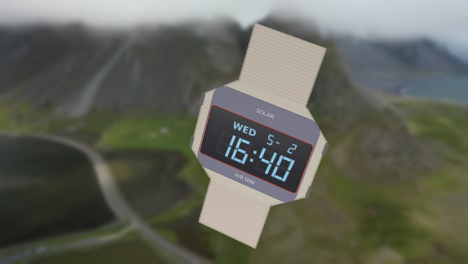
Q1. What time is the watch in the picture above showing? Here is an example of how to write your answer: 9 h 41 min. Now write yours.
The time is 16 h 40 min
